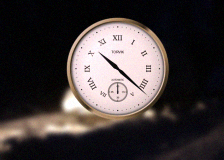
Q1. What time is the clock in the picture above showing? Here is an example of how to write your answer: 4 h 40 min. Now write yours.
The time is 10 h 22 min
